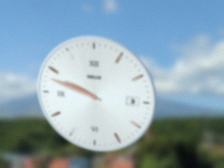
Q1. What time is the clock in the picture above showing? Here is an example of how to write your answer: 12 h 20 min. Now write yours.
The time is 9 h 48 min
